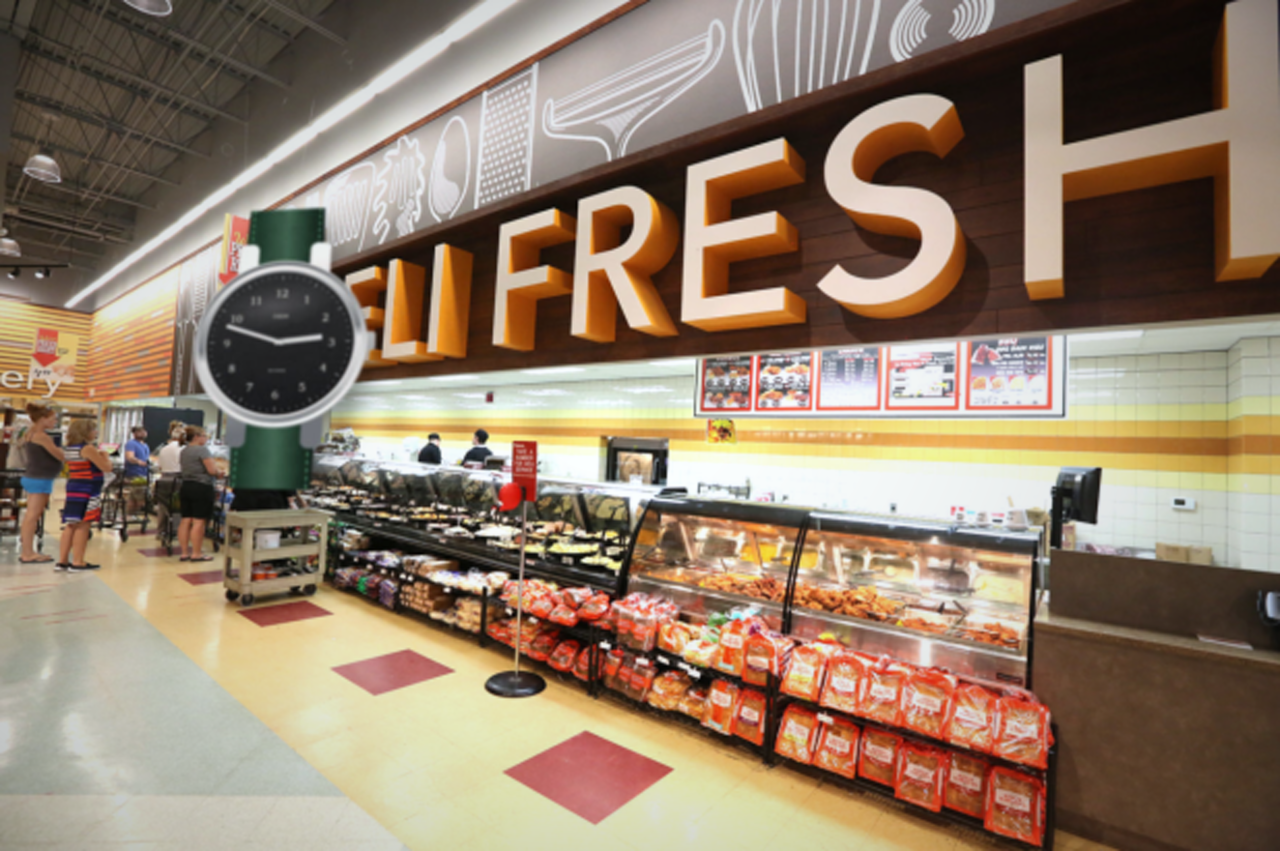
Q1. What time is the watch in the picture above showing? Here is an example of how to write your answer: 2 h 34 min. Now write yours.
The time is 2 h 48 min
